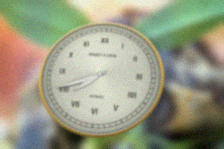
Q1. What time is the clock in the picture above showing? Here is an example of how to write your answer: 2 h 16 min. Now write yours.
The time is 7 h 41 min
